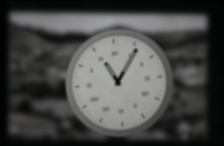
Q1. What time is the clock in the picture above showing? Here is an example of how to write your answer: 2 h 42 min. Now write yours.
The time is 11 h 06 min
